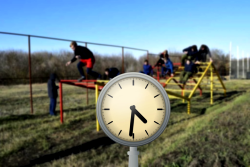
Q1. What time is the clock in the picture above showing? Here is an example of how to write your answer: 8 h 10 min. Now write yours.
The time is 4 h 31 min
